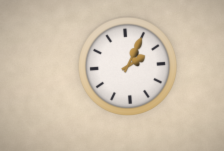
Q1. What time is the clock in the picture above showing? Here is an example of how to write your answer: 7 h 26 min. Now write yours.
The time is 2 h 05 min
